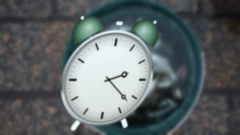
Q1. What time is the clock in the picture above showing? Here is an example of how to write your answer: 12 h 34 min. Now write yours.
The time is 2 h 22 min
